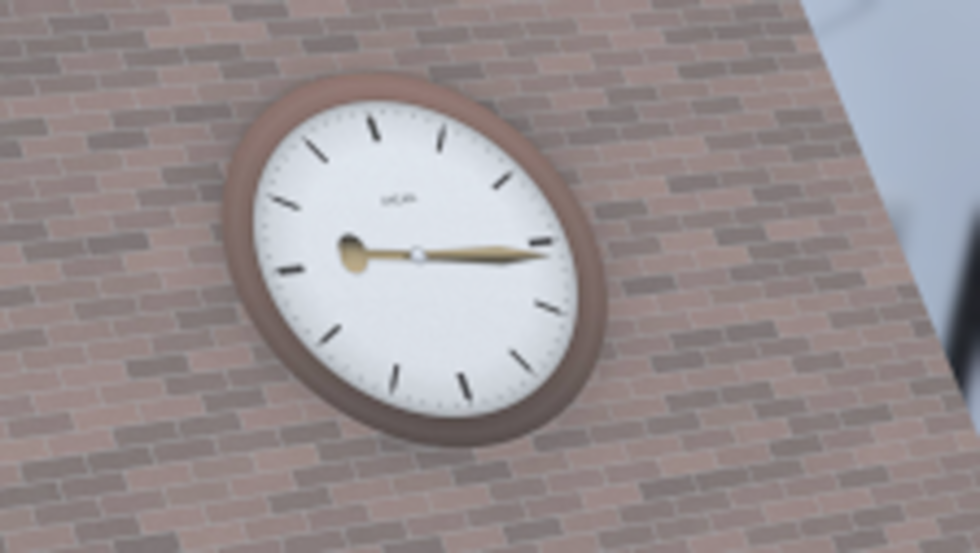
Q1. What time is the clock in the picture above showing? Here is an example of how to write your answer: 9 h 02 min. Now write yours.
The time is 9 h 16 min
